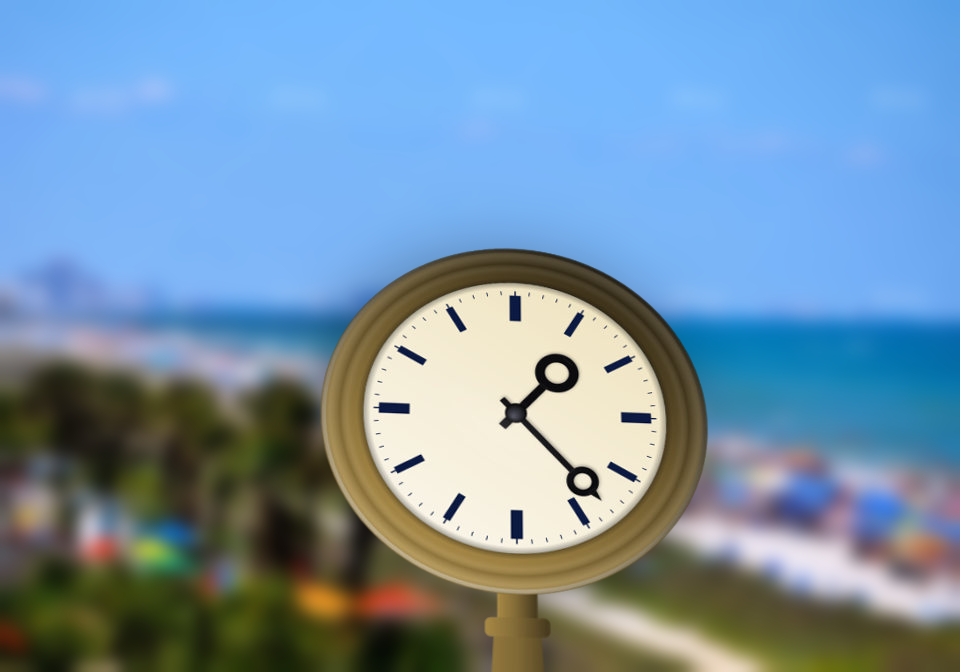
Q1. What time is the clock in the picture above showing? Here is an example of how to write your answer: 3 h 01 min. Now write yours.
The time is 1 h 23 min
